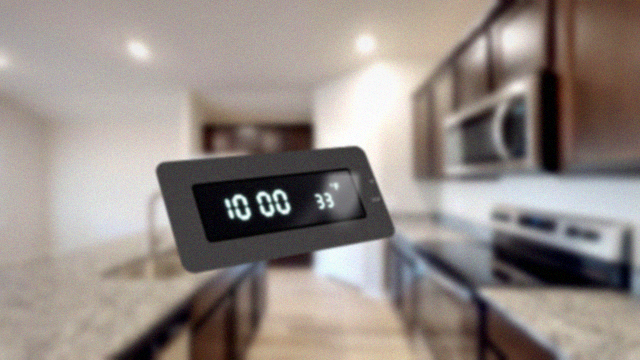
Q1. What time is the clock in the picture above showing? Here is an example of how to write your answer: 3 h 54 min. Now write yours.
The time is 10 h 00 min
